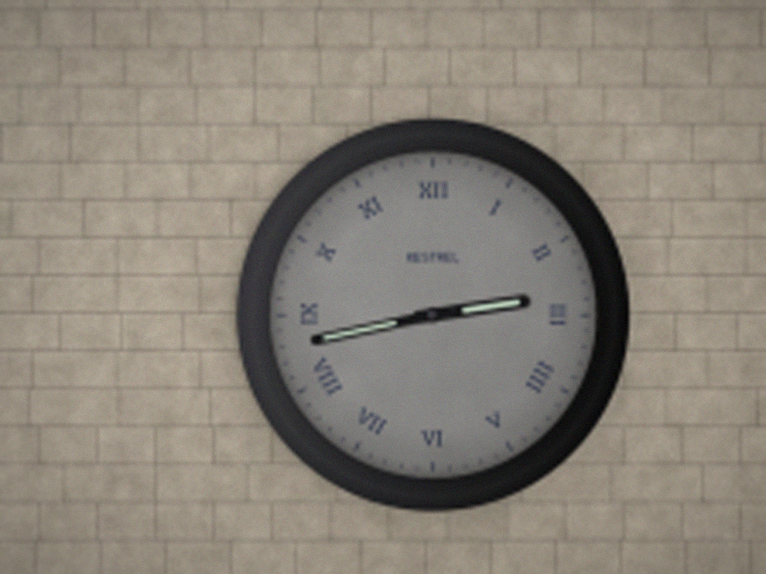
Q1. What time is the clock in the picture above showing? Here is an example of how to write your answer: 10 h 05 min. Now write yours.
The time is 2 h 43 min
